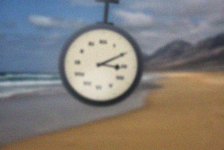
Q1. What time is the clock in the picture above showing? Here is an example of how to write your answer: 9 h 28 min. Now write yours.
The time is 3 h 10 min
